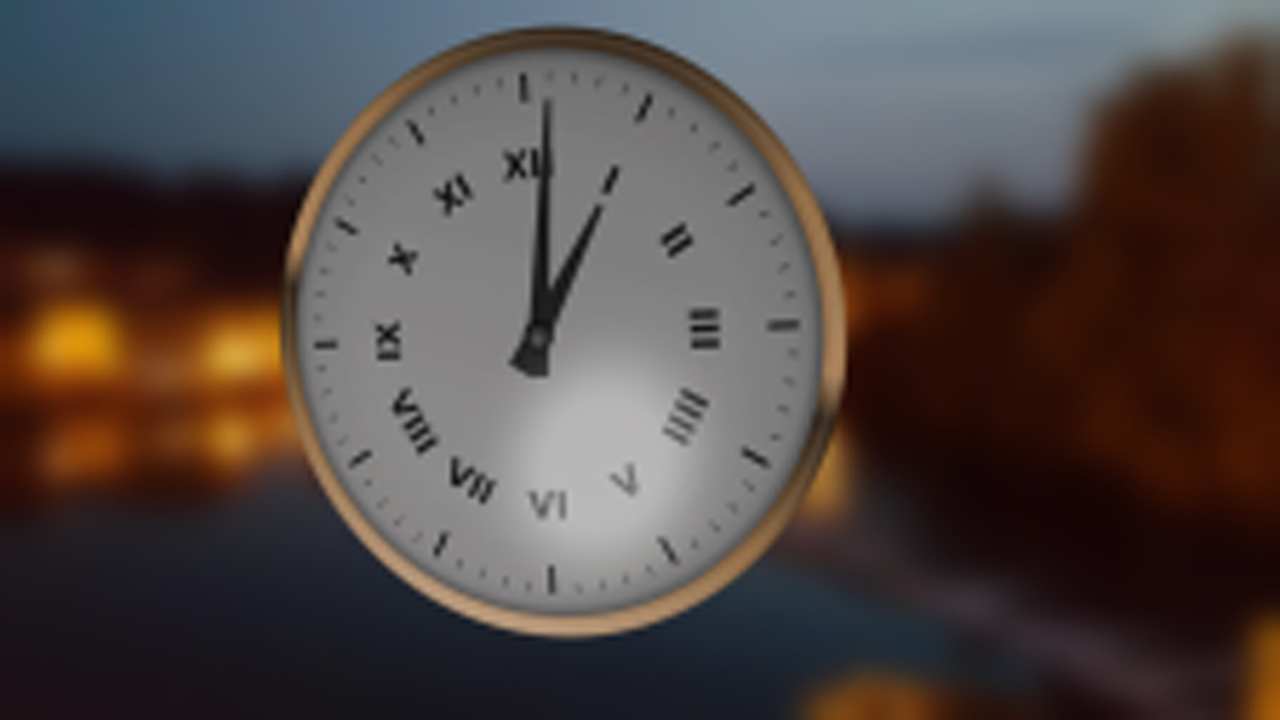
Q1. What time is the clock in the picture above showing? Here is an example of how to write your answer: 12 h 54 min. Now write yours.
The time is 1 h 01 min
